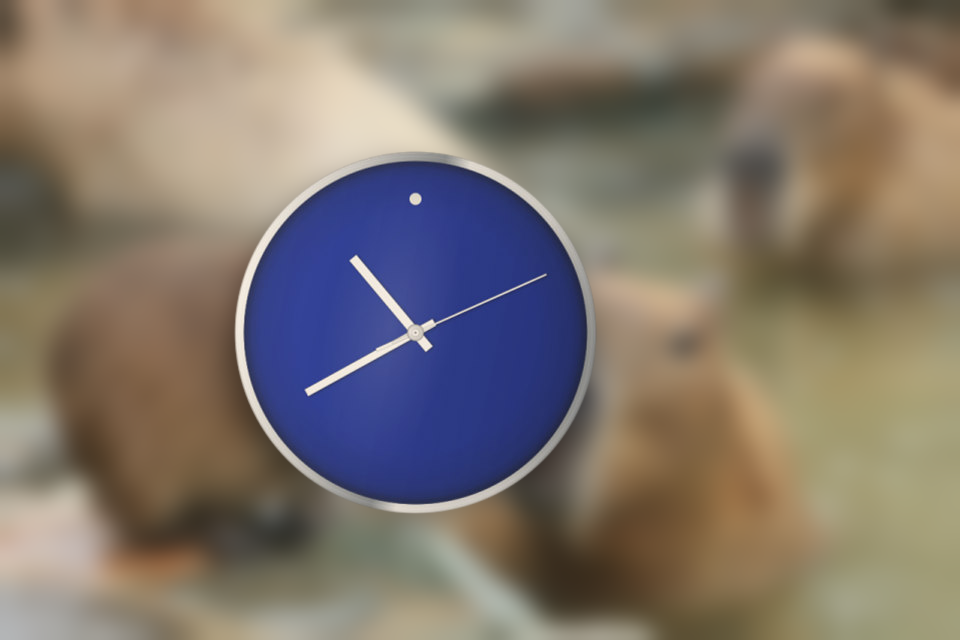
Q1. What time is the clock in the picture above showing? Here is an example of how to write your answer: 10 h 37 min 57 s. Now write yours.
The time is 10 h 40 min 11 s
